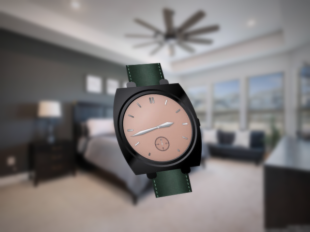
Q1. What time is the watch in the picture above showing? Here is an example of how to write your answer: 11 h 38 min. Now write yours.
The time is 2 h 43 min
